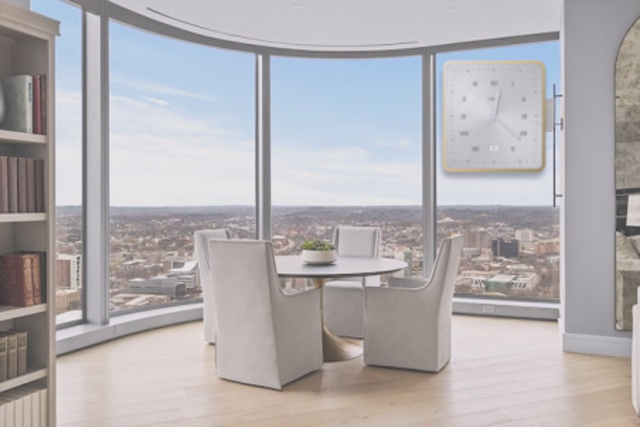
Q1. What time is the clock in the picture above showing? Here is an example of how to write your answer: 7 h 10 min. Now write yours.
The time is 12 h 22 min
